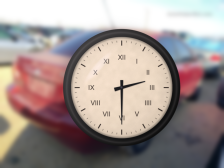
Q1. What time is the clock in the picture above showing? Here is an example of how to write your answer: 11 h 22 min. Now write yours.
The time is 2 h 30 min
